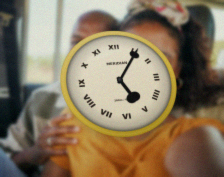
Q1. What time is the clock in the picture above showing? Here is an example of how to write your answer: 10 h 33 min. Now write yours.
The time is 5 h 06 min
